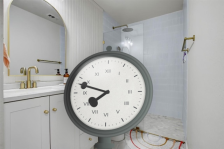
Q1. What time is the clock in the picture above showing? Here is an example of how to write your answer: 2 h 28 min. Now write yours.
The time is 7 h 48 min
